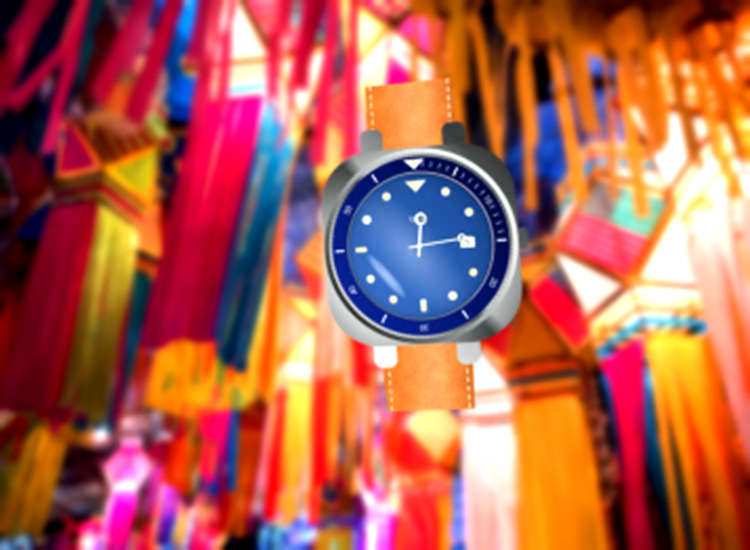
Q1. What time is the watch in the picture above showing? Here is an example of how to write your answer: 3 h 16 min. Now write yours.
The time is 12 h 14 min
